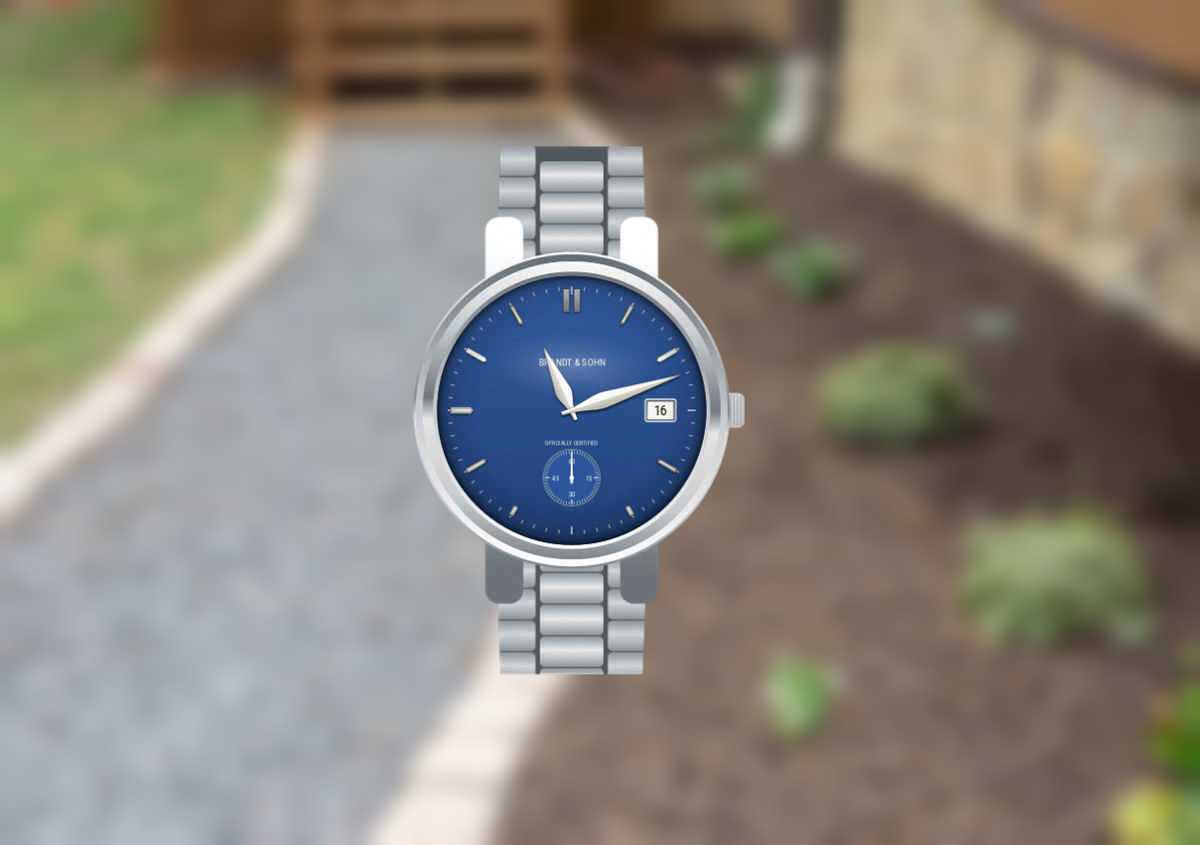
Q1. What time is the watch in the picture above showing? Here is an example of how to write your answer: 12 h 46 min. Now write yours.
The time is 11 h 12 min
